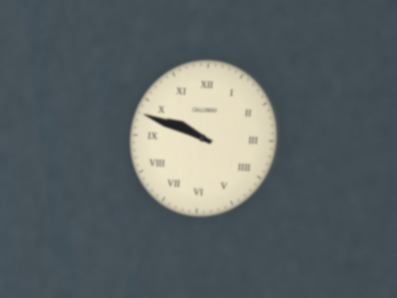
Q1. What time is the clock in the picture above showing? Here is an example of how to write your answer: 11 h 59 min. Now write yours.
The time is 9 h 48 min
